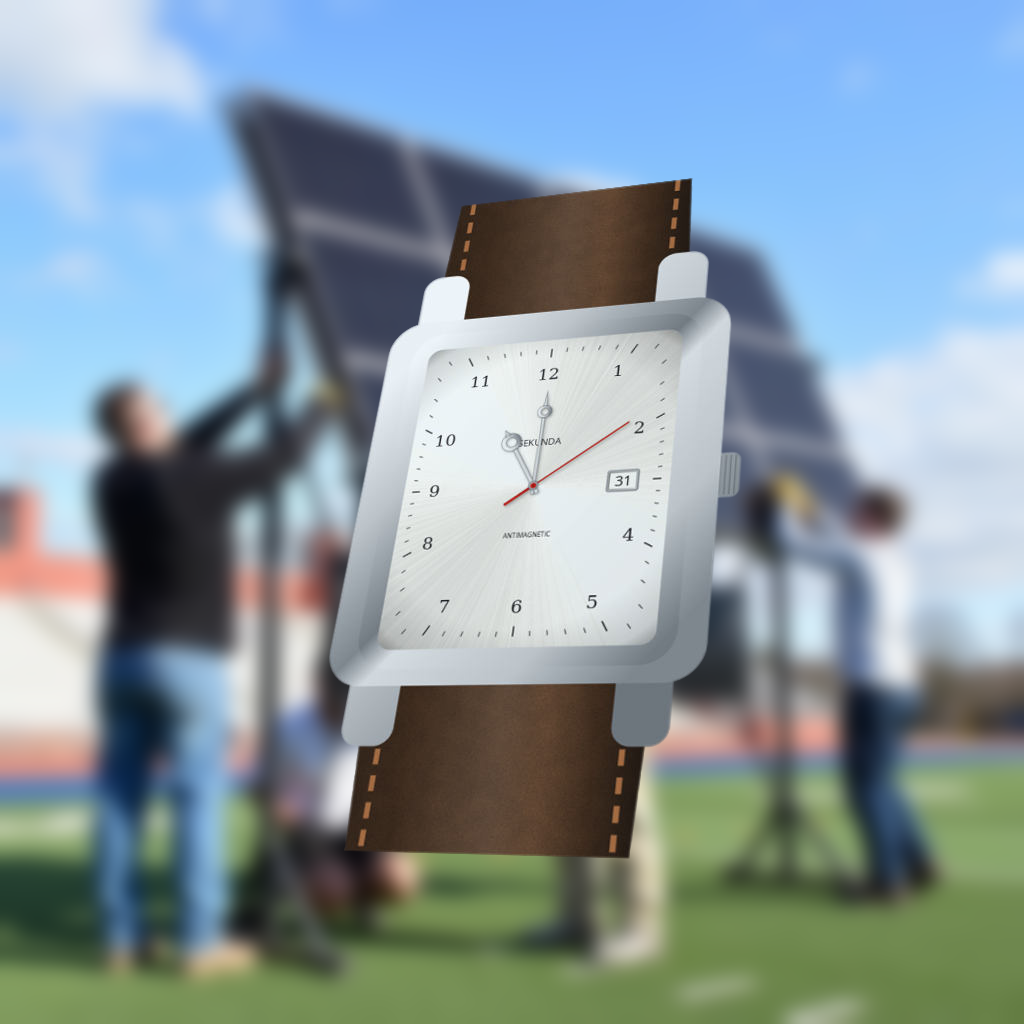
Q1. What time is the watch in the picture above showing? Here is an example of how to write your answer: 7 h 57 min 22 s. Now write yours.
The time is 11 h 00 min 09 s
